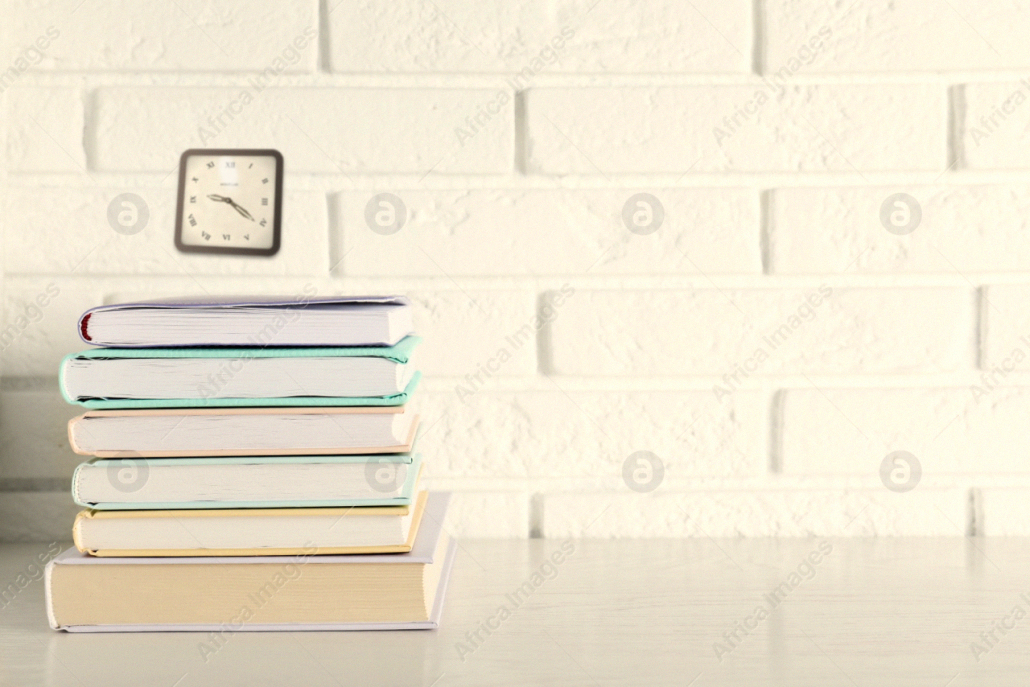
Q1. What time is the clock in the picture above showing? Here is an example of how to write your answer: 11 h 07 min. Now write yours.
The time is 9 h 21 min
